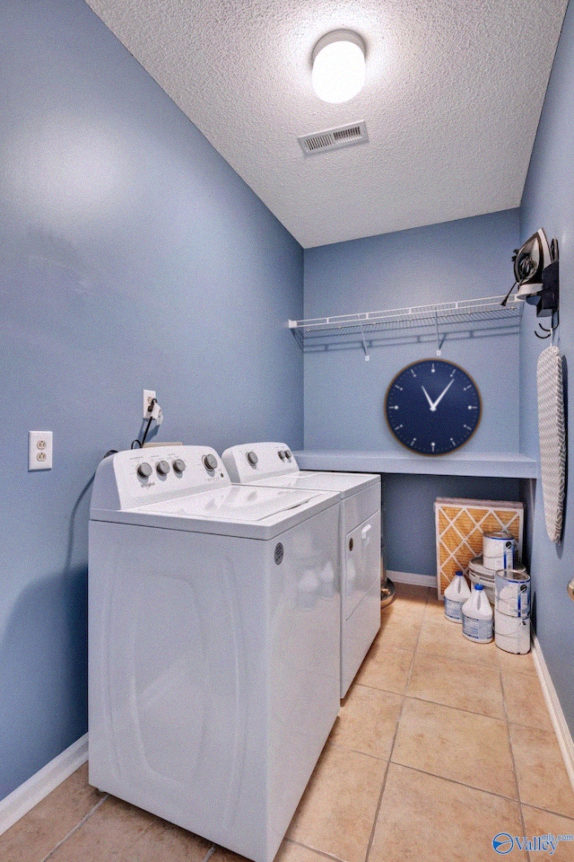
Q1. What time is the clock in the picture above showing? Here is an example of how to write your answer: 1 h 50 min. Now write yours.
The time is 11 h 06 min
